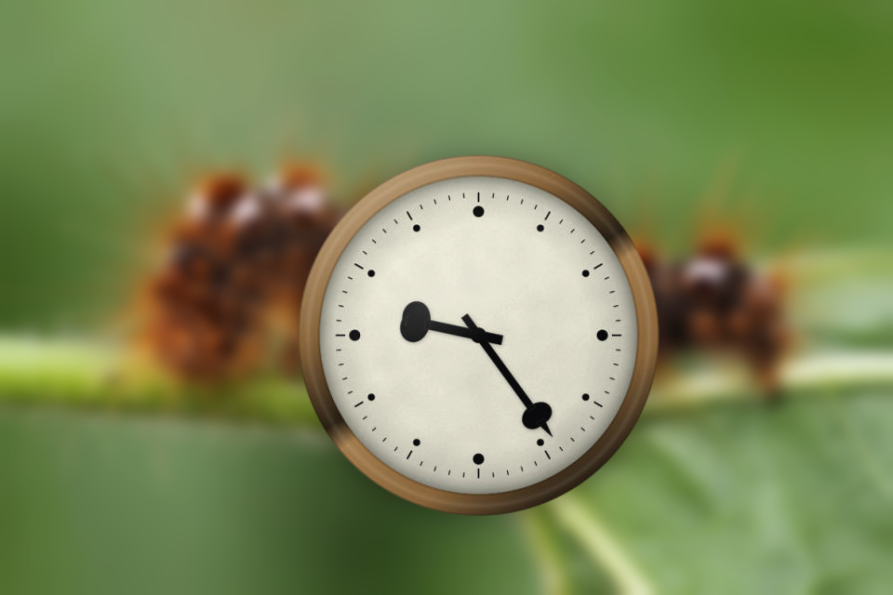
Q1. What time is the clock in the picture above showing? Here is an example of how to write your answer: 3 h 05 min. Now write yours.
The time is 9 h 24 min
